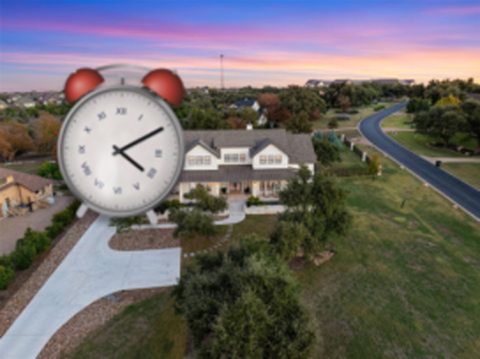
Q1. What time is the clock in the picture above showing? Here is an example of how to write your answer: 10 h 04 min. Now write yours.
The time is 4 h 10 min
